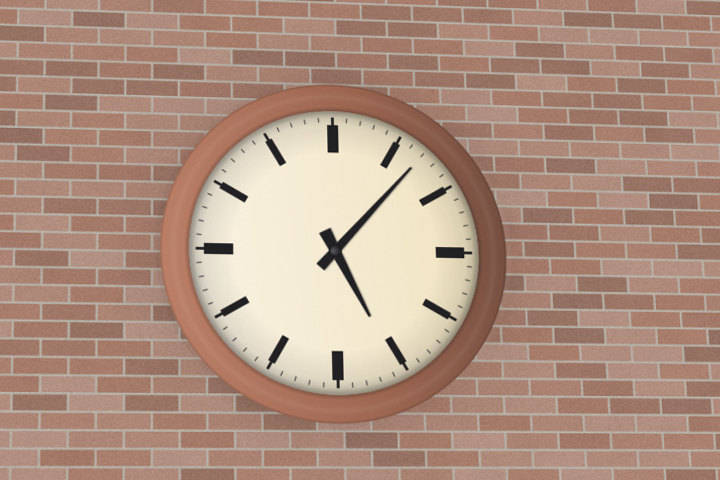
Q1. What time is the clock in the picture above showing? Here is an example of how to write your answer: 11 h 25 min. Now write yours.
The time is 5 h 07 min
